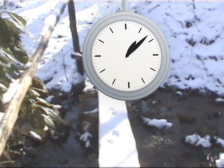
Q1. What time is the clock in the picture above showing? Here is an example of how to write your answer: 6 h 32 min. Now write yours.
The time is 1 h 08 min
